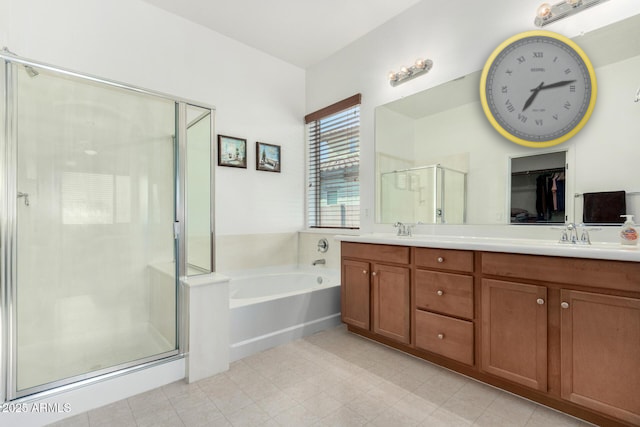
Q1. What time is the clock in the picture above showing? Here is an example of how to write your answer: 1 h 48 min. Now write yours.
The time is 7 h 13 min
